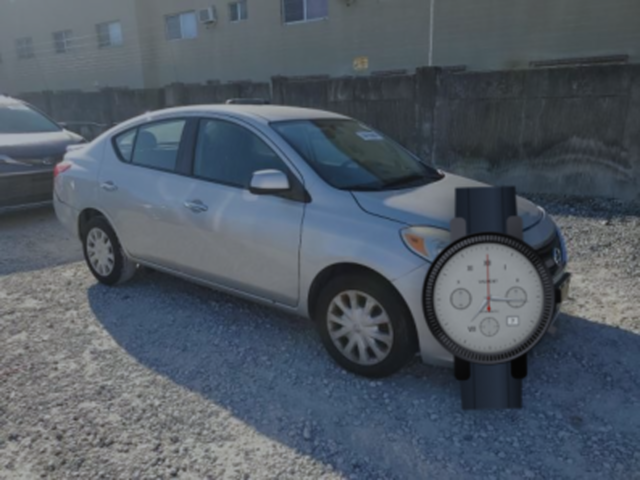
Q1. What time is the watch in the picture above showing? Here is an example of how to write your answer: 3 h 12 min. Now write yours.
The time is 7 h 16 min
